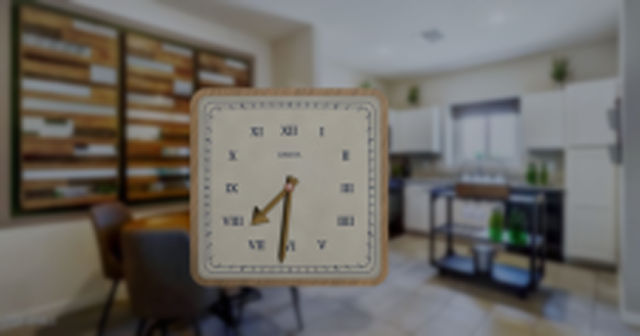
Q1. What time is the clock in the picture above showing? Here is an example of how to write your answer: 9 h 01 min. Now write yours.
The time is 7 h 31 min
